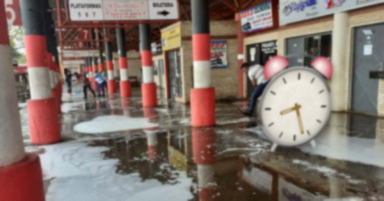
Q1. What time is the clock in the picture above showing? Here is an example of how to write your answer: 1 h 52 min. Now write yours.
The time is 8 h 27 min
